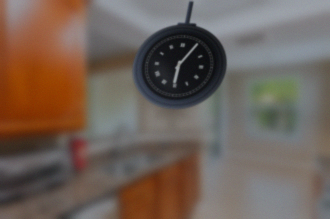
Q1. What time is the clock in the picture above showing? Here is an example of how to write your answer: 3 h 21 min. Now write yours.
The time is 6 h 05 min
